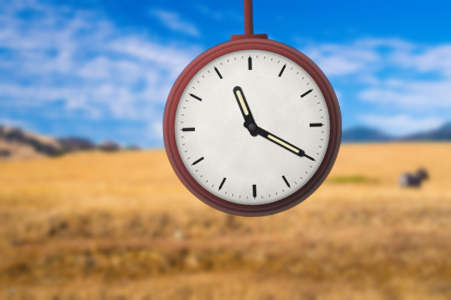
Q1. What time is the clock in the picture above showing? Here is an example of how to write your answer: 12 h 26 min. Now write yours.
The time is 11 h 20 min
